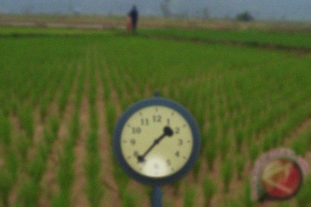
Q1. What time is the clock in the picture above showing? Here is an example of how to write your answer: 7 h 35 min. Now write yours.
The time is 1 h 37 min
